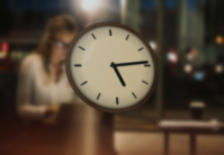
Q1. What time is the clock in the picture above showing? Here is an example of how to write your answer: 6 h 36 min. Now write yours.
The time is 5 h 14 min
